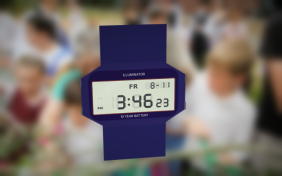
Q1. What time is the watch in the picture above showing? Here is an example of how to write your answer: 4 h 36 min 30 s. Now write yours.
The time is 3 h 46 min 23 s
